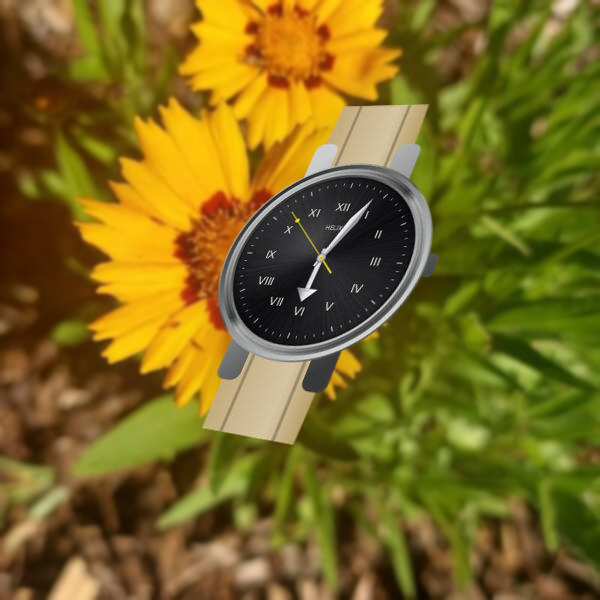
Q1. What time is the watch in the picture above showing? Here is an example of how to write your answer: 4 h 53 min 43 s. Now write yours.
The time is 6 h 03 min 52 s
